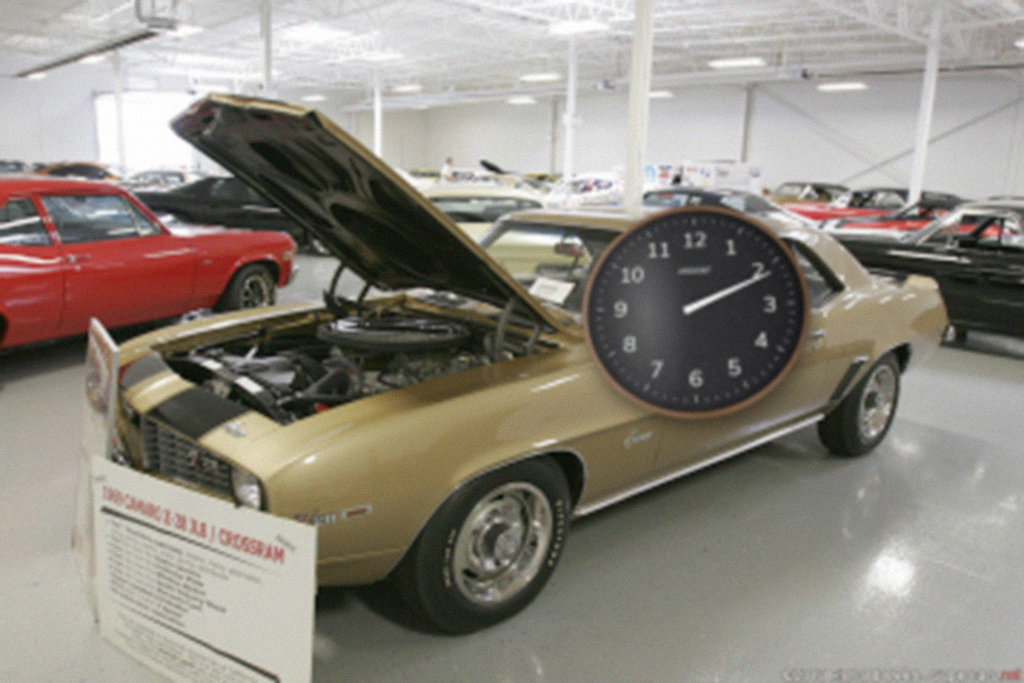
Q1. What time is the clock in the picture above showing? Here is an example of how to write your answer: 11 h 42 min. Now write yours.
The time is 2 h 11 min
